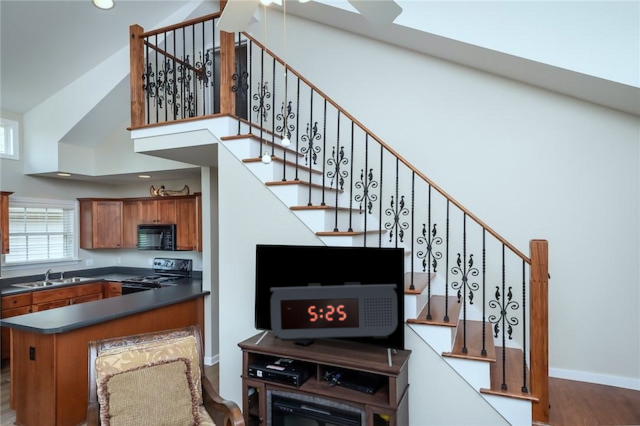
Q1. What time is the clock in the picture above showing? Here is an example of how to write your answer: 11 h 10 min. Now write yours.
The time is 5 h 25 min
